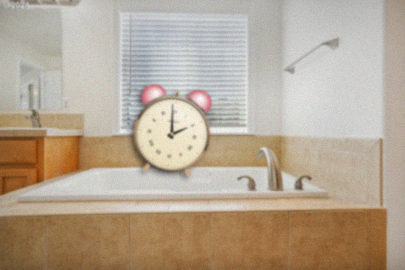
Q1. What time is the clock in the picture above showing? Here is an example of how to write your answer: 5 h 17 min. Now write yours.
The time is 1 h 59 min
